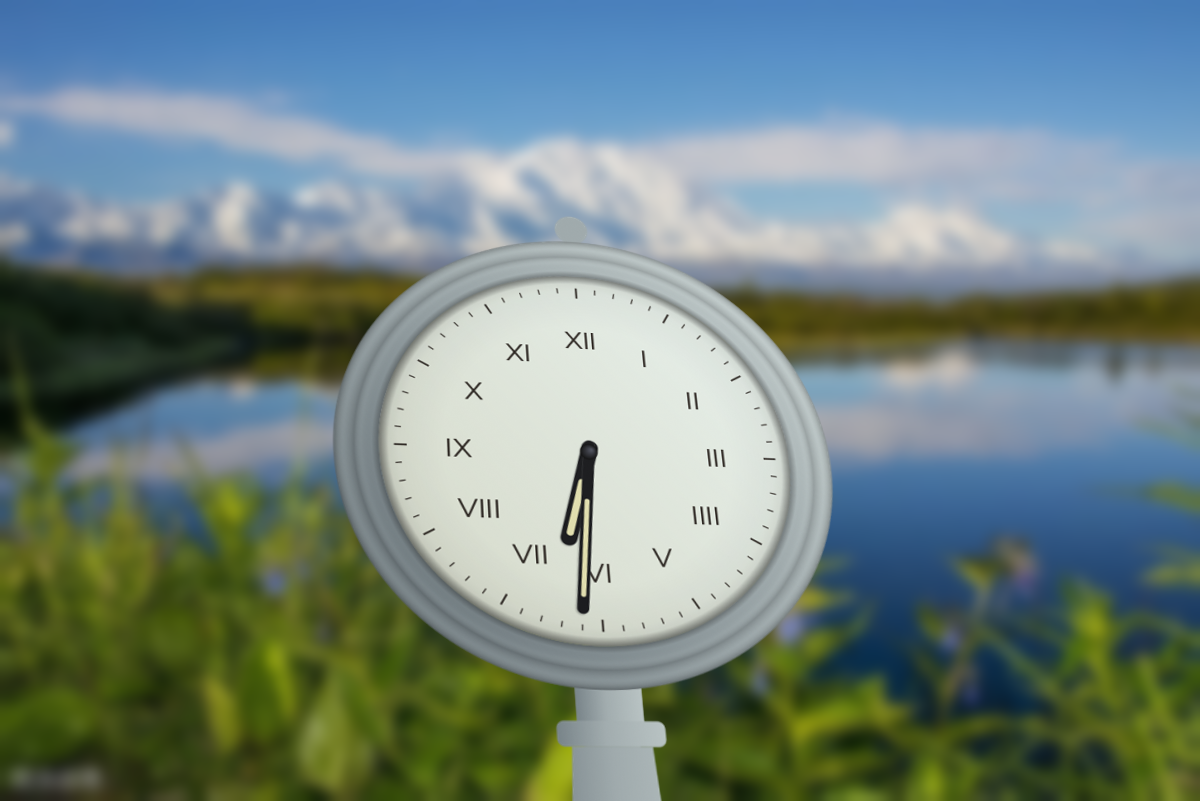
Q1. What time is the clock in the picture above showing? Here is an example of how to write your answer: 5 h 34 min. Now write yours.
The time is 6 h 31 min
